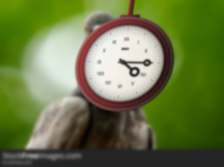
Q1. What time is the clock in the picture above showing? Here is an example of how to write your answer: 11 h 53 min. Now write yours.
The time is 4 h 15 min
